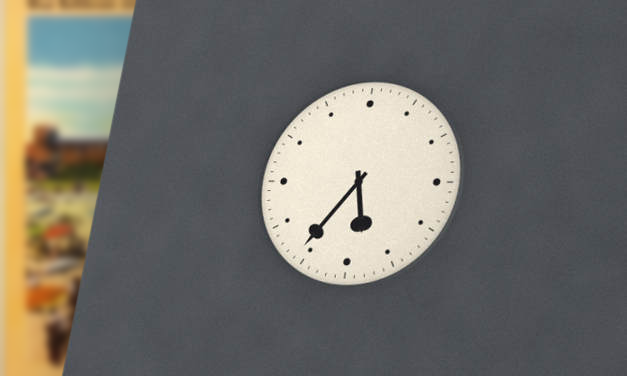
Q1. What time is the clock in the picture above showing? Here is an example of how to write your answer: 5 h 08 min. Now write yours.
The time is 5 h 36 min
